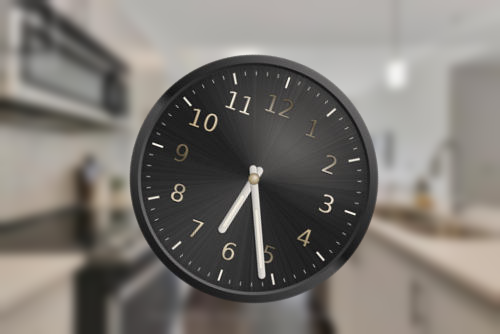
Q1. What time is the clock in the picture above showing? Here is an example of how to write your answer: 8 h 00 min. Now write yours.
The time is 6 h 26 min
